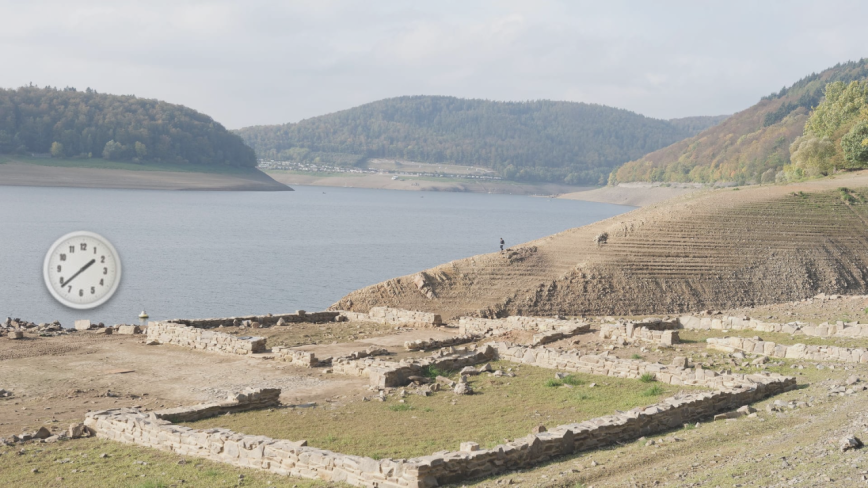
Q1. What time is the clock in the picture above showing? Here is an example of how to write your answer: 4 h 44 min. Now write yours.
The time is 1 h 38 min
